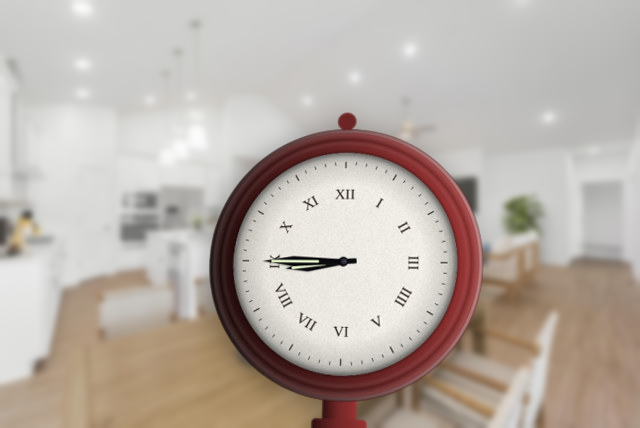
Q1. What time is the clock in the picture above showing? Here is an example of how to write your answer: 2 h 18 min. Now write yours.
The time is 8 h 45 min
